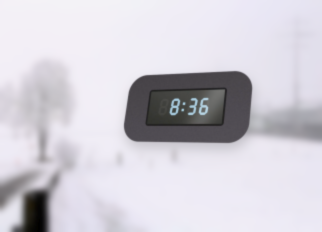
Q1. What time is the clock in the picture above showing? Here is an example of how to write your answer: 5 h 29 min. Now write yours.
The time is 8 h 36 min
